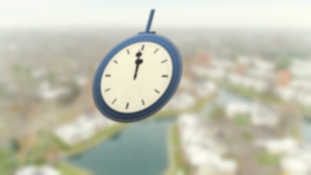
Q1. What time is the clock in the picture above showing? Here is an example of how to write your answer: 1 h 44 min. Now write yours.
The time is 11 h 59 min
